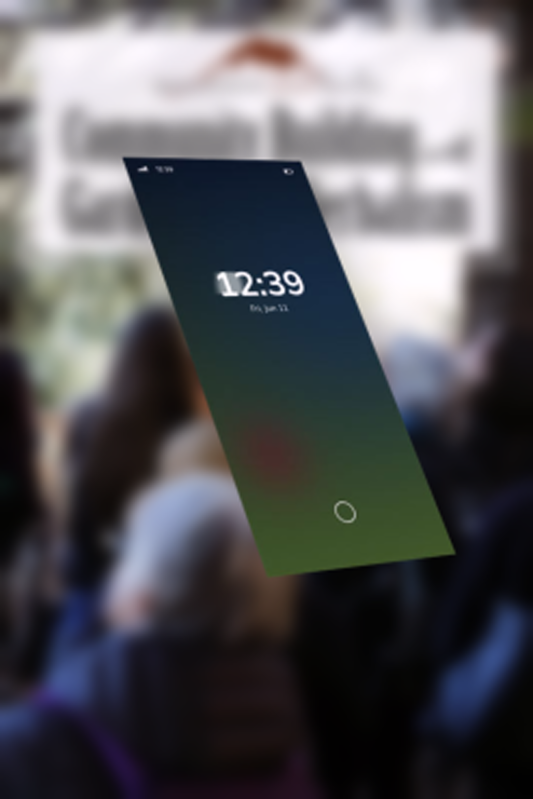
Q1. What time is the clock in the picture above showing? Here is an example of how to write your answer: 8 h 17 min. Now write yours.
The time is 12 h 39 min
